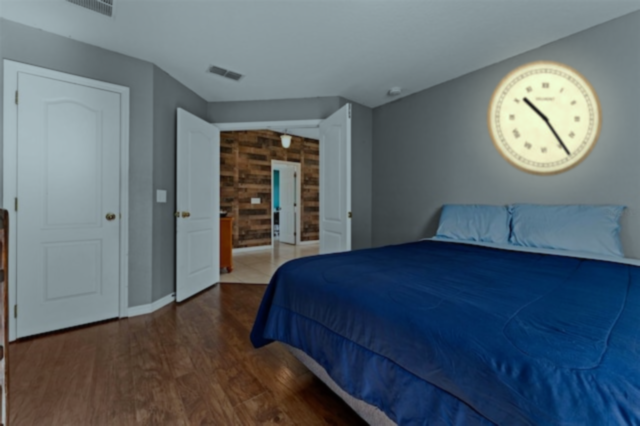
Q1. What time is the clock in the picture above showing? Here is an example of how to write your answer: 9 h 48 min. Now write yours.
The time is 10 h 24 min
